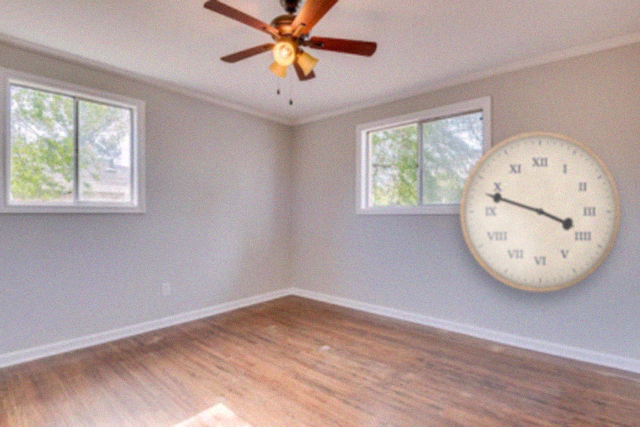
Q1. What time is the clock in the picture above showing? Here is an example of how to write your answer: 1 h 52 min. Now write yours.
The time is 3 h 48 min
